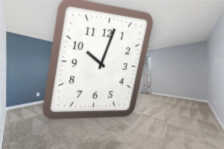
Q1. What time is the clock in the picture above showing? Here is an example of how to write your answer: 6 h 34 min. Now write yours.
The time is 10 h 02 min
